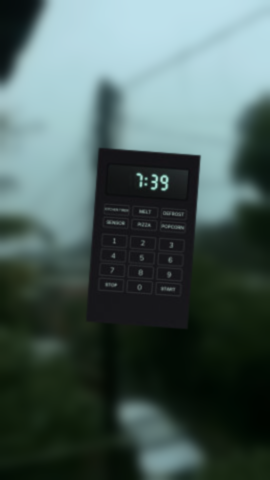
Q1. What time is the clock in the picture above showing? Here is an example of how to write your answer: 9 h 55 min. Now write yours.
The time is 7 h 39 min
